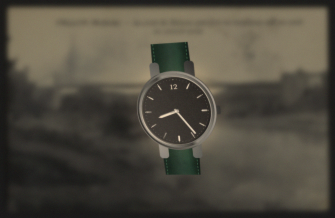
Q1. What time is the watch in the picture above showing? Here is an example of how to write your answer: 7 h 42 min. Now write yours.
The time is 8 h 24 min
